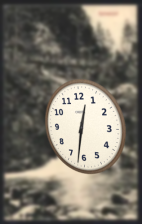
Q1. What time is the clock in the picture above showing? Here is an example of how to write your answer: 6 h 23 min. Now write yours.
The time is 12 h 32 min
